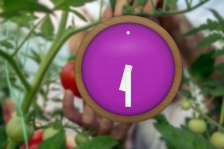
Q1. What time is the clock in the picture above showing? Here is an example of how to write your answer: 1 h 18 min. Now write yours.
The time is 6 h 30 min
